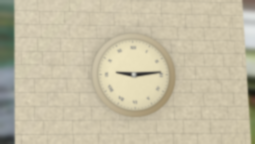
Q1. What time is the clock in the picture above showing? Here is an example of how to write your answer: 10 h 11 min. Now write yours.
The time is 9 h 14 min
